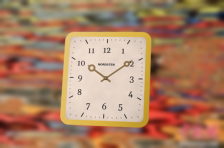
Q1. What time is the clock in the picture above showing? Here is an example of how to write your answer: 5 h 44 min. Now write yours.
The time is 10 h 09 min
